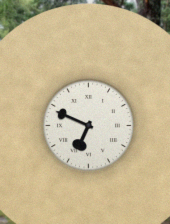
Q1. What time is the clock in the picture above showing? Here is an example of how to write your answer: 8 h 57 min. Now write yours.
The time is 6 h 49 min
